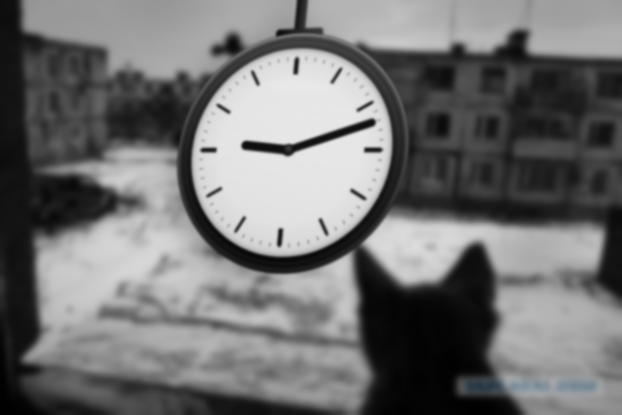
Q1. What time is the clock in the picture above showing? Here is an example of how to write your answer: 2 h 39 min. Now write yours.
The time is 9 h 12 min
